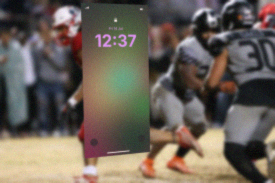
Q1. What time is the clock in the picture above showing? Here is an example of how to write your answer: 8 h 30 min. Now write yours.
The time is 12 h 37 min
